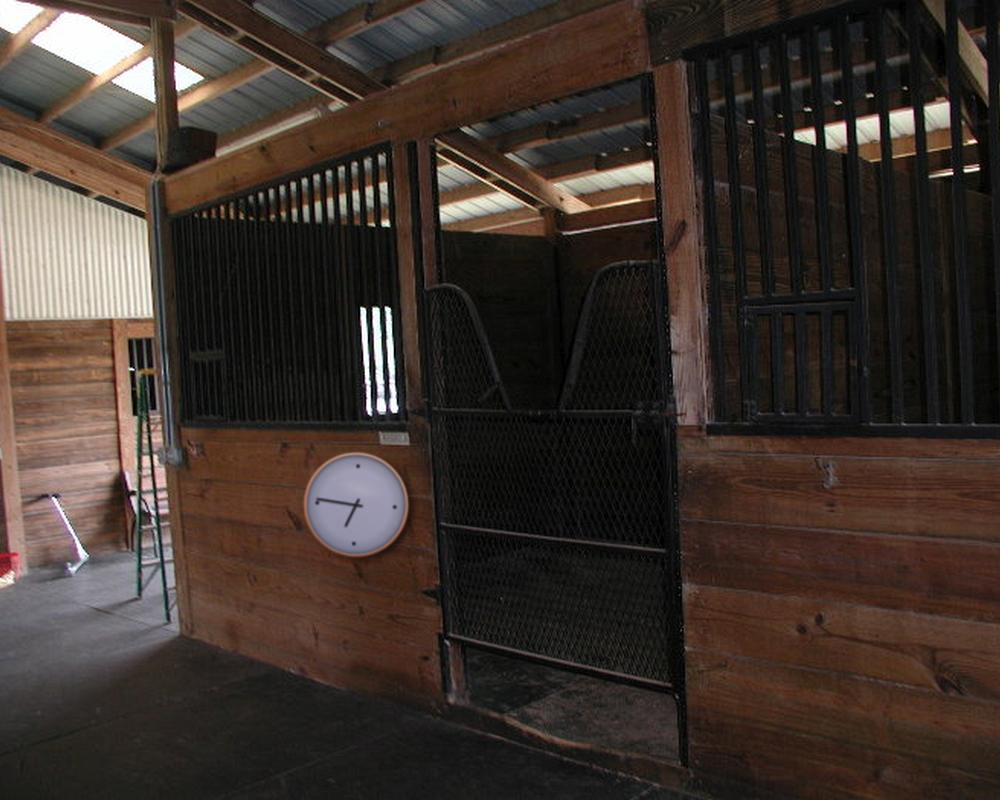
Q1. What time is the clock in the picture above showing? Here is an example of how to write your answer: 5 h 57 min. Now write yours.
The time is 6 h 46 min
